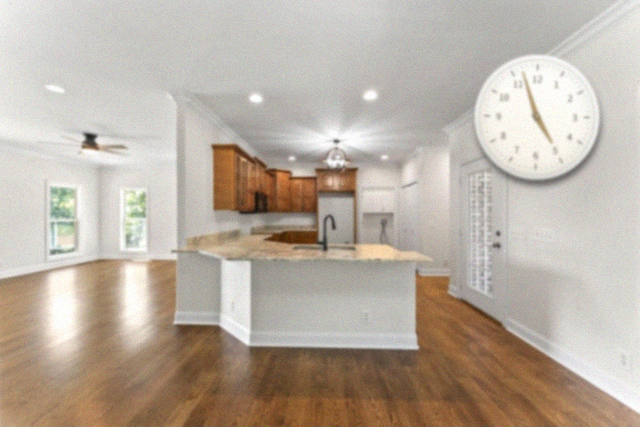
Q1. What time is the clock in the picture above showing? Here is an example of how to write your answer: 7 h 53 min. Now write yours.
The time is 4 h 57 min
